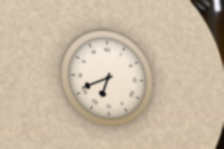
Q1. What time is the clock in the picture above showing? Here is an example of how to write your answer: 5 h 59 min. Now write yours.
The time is 6 h 41 min
